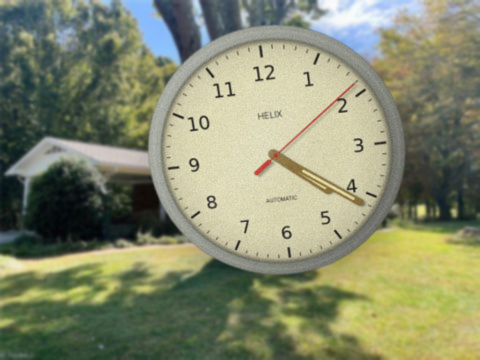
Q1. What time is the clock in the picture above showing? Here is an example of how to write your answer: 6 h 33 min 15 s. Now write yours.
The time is 4 h 21 min 09 s
